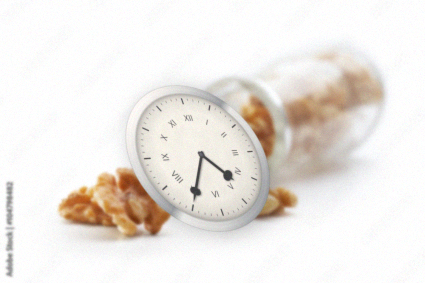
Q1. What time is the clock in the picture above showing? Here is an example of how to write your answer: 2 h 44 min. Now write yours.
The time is 4 h 35 min
